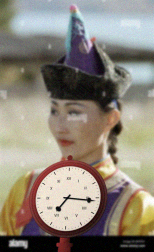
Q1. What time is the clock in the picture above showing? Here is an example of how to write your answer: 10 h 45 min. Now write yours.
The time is 7 h 16 min
